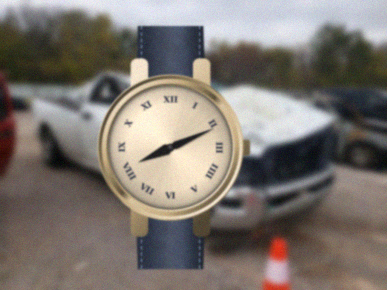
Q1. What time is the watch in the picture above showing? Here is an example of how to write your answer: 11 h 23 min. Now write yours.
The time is 8 h 11 min
